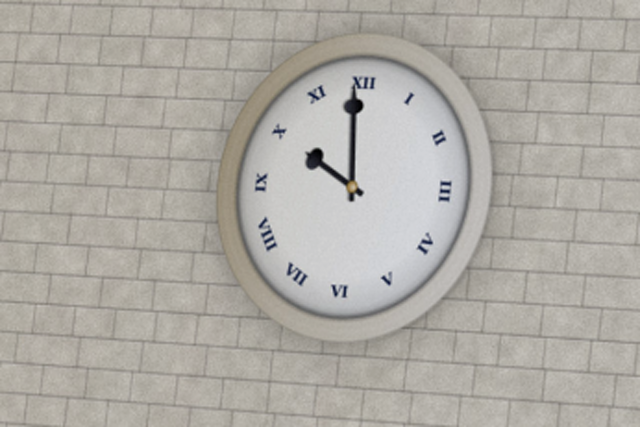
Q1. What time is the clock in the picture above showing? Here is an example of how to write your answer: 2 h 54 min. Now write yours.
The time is 9 h 59 min
